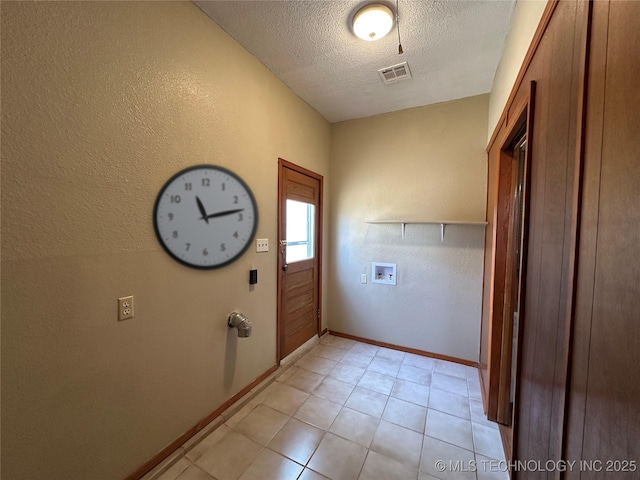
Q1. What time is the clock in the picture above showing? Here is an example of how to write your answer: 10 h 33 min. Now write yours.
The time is 11 h 13 min
